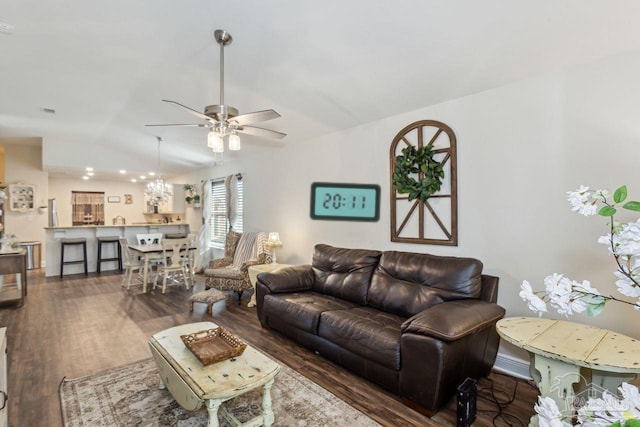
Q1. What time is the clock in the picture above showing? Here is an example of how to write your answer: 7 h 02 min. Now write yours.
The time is 20 h 11 min
